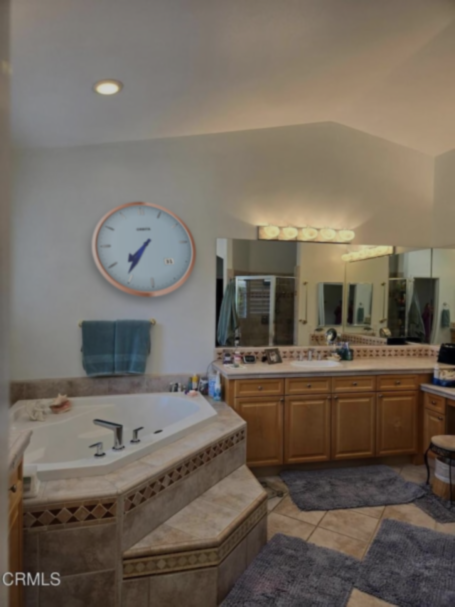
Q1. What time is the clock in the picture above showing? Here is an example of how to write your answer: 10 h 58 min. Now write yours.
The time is 7 h 36 min
